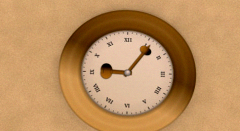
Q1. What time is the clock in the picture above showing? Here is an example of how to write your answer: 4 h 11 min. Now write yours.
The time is 9 h 06 min
